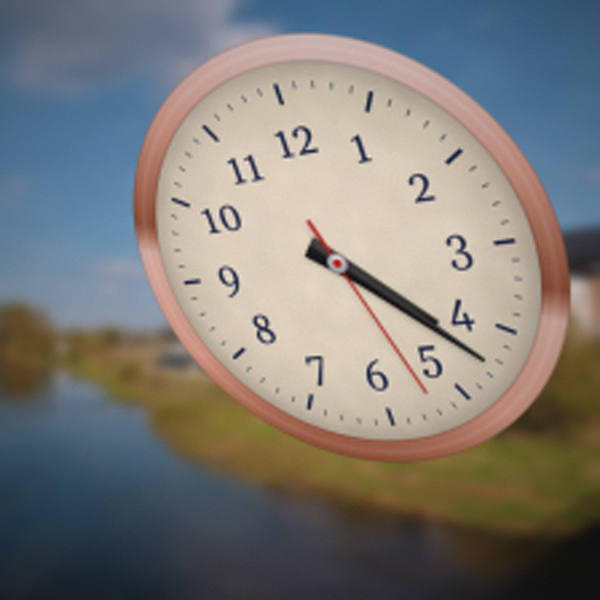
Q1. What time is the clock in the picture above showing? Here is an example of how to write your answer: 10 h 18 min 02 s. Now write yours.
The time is 4 h 22 min 27 s
